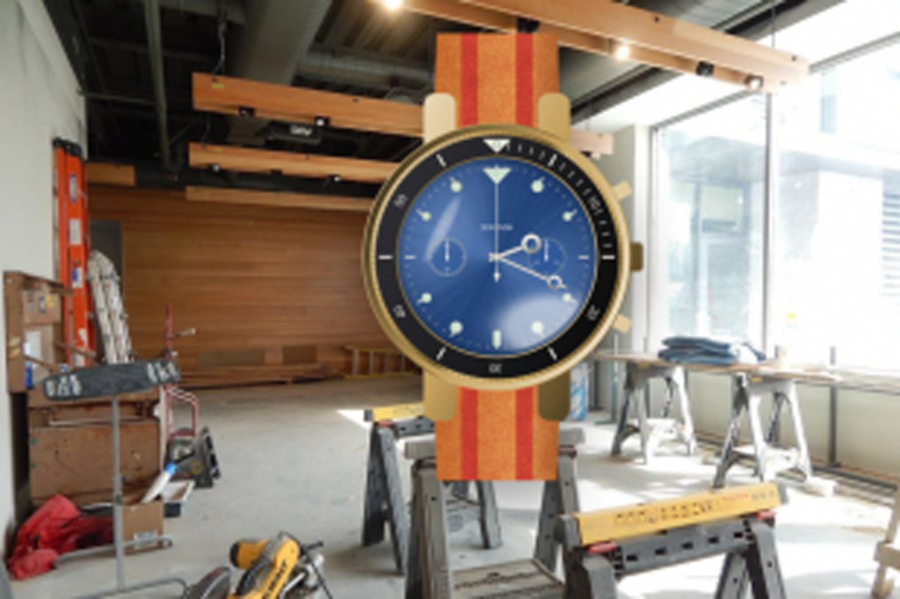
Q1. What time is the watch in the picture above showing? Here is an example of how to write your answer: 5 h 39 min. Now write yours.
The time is 2 h 19 min
